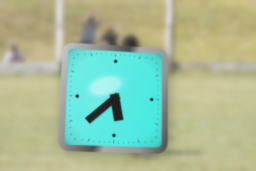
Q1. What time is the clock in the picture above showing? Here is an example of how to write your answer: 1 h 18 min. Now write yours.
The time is 5 h 38 min
